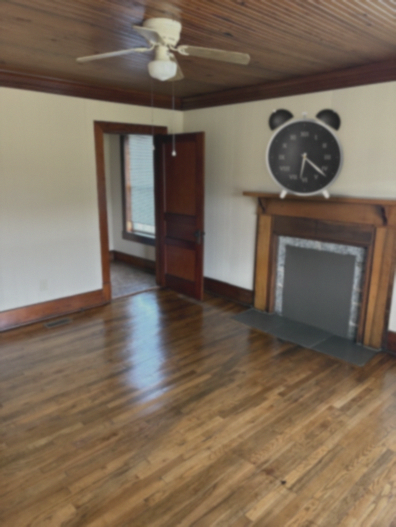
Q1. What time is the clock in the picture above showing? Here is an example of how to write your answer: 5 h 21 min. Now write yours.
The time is 6 h 22 min
